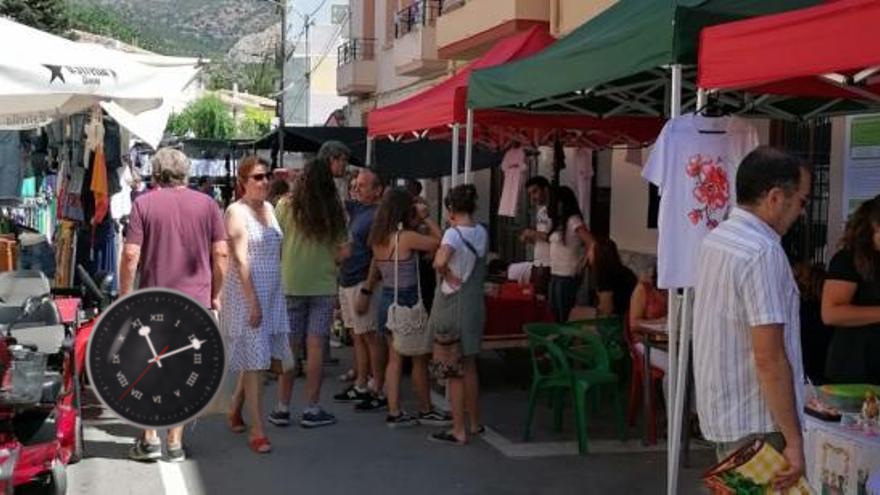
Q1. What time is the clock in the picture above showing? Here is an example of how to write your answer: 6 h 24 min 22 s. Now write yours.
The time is 11 h 11 min 37 s
